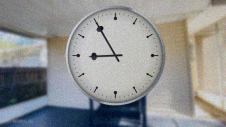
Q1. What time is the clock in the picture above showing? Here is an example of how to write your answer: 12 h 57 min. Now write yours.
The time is 8 h 55 min
